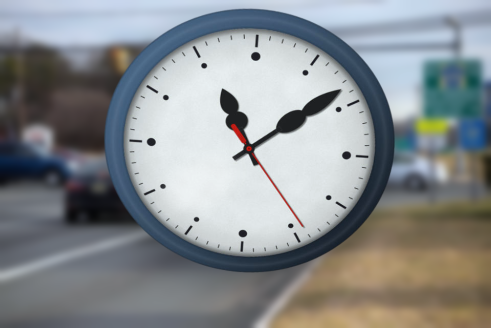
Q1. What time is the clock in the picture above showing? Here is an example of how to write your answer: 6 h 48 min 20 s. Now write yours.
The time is 11 h 08 min 24 s
